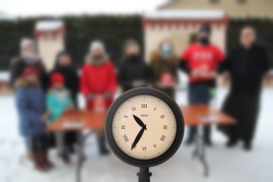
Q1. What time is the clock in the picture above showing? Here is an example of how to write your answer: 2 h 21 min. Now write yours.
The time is 10 h 35 min
